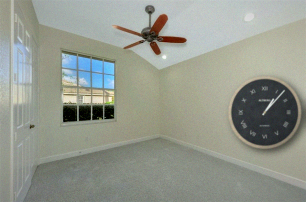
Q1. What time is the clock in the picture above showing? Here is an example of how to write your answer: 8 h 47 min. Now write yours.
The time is 1 h 07 min
